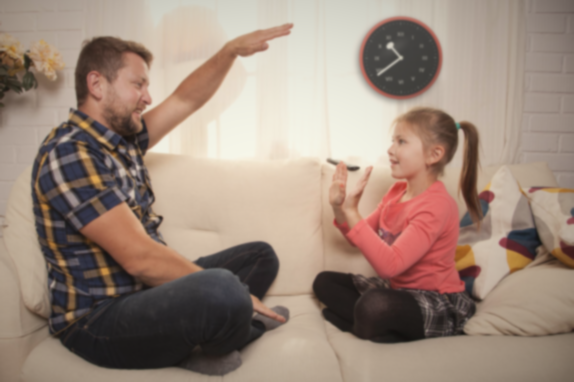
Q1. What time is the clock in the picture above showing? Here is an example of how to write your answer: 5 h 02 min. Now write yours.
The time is 10 h 39 min
